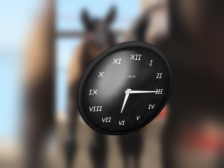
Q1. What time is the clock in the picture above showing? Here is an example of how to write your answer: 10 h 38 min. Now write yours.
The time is 6 h 15 min
